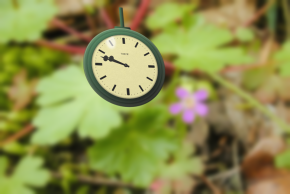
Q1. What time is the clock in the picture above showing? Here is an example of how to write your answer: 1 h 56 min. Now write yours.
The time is 9 h 48 min
